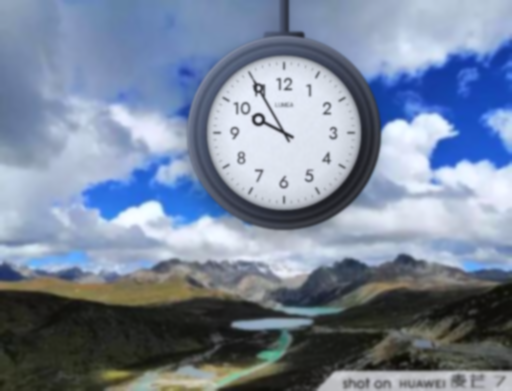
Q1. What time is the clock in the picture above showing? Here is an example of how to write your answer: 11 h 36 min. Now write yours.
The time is 9 h 55 min
